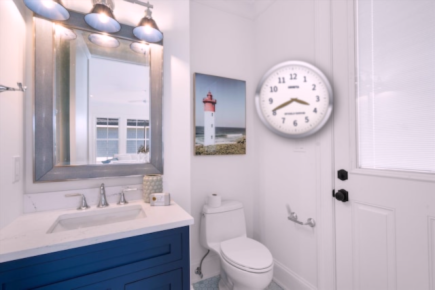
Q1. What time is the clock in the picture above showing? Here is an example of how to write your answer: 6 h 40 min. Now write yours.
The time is 3 h 41 min
